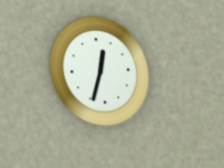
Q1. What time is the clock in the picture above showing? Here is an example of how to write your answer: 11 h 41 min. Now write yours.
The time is 12 h 34 min
